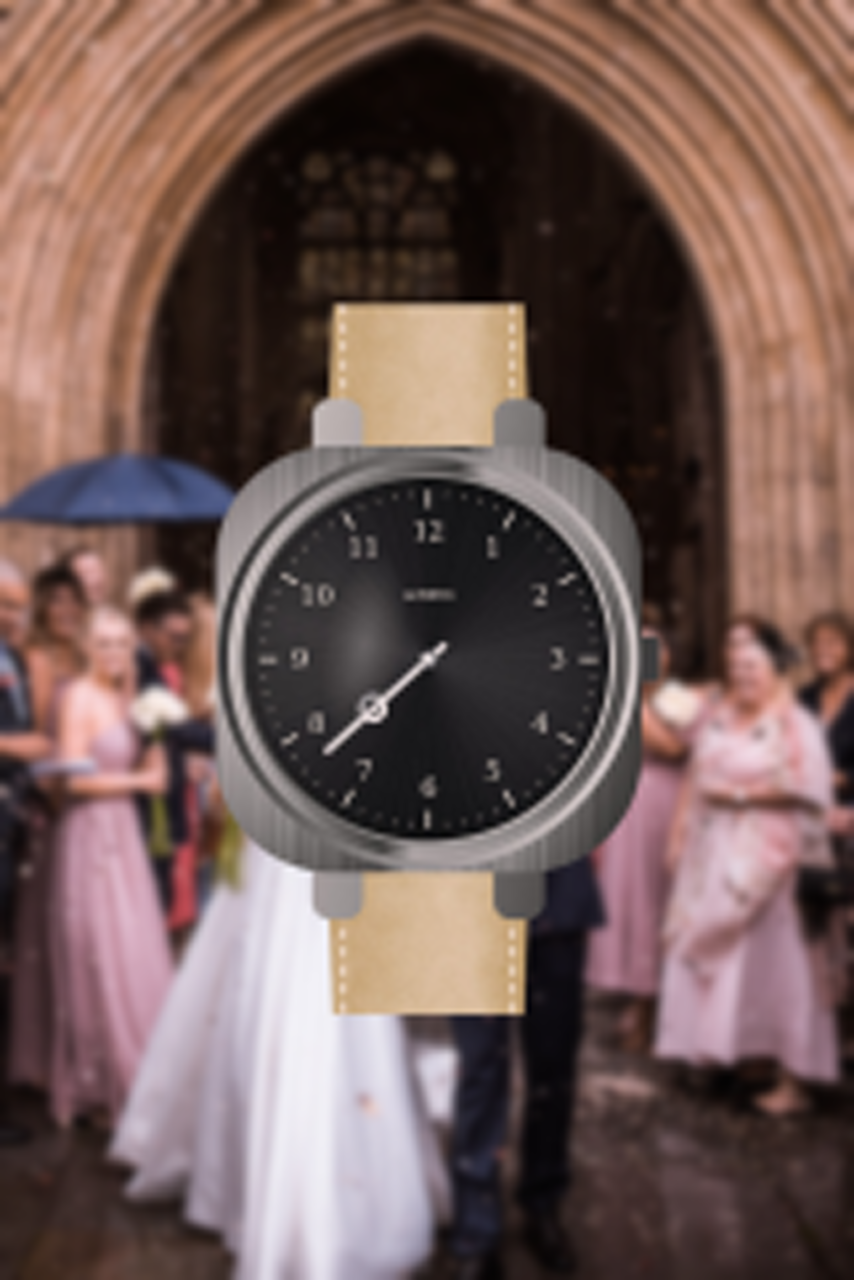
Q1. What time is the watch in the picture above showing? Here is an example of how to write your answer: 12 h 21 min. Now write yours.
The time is 7 h 38 min
